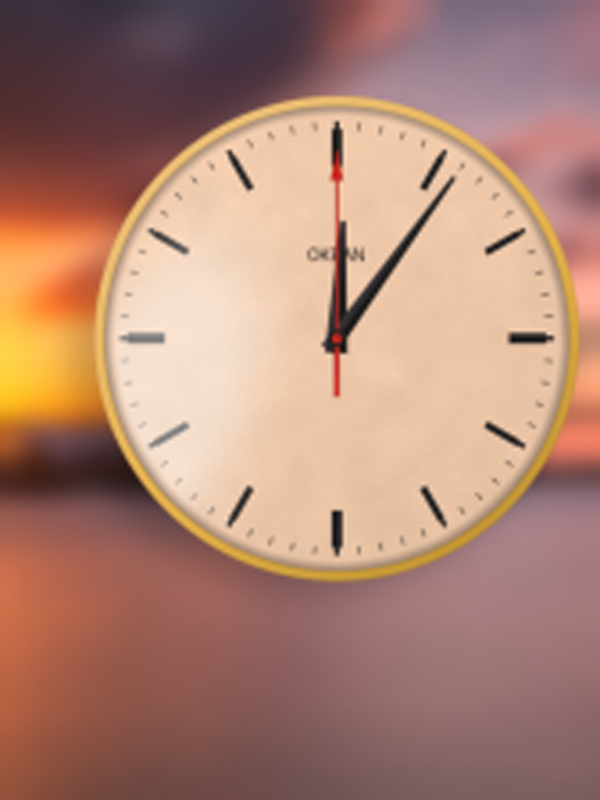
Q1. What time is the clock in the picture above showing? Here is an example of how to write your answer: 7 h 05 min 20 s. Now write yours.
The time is 12 h 06 min 00 s
